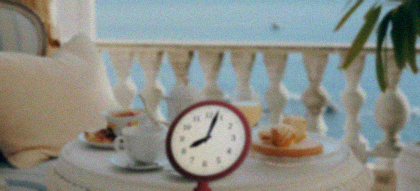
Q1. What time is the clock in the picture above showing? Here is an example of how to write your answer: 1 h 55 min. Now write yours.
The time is 8 h 03 min
